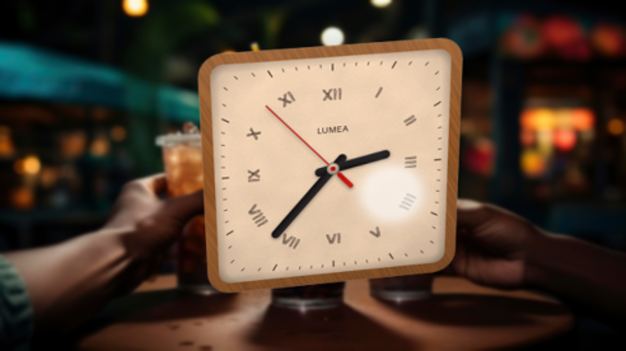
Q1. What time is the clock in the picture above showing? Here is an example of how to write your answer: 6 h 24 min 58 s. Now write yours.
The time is 2 h 36 min 53 s
